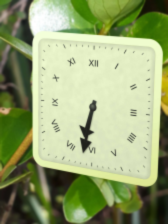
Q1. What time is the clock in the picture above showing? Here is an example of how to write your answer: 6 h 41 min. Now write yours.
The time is 6 h 32 min
